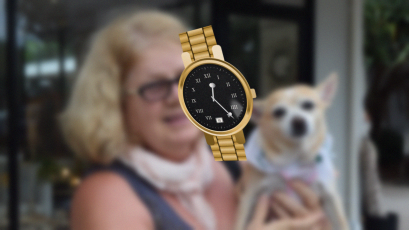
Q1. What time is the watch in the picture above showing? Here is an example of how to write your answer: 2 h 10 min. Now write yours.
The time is 12 h 24 min
